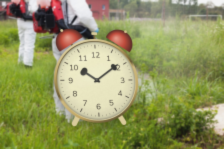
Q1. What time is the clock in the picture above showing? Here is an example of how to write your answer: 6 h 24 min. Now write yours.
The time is 10 h 09 min
